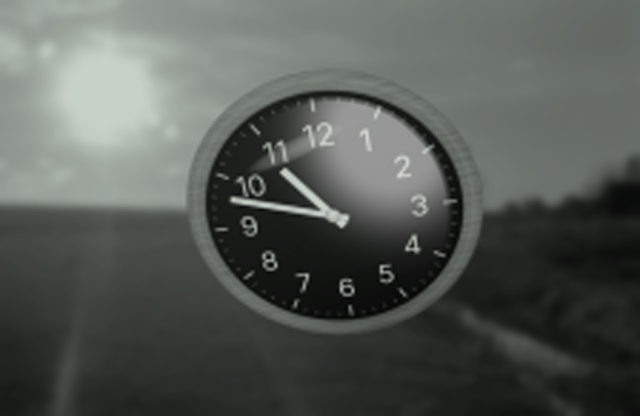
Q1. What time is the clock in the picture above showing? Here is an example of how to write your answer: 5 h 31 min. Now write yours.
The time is 10 h 48 min
